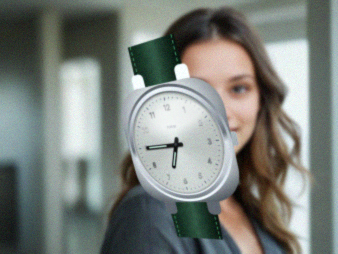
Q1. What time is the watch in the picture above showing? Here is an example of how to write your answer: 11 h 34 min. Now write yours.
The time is 6 h 45 min
